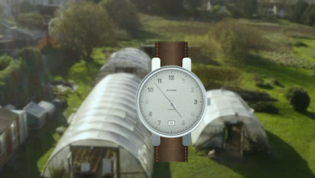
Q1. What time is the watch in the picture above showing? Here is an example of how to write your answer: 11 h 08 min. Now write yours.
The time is 4 h 53 min
